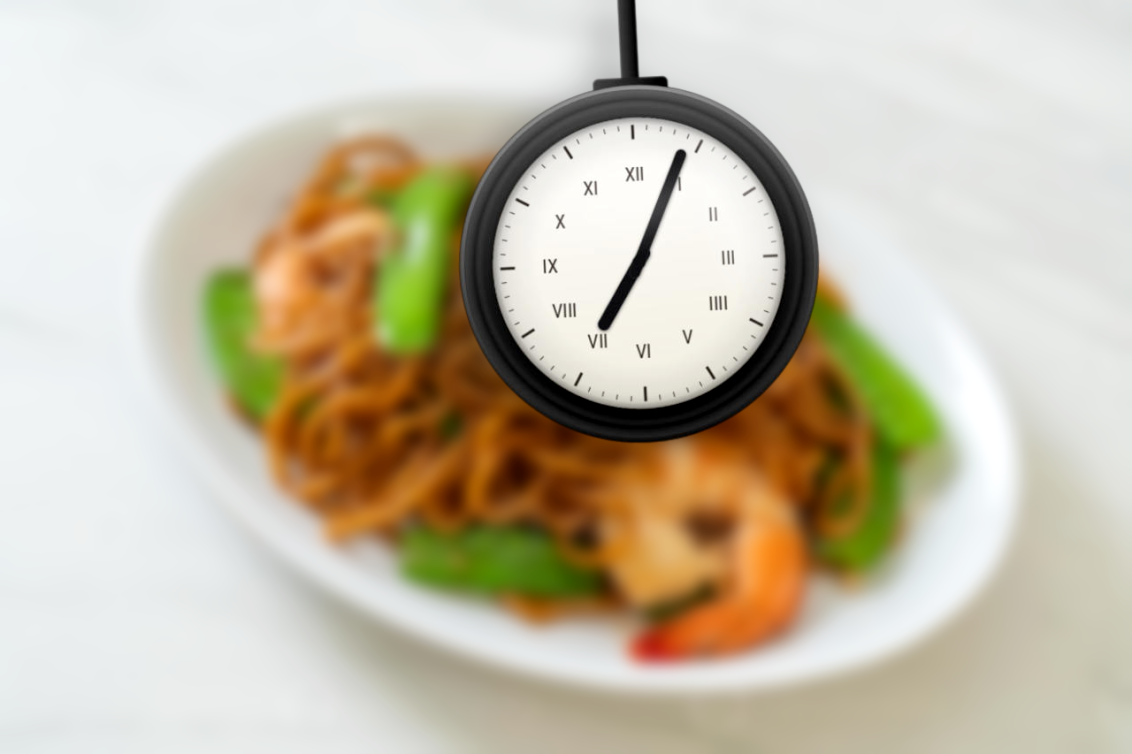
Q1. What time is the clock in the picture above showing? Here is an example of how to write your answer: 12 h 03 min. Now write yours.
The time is 7 h 04 min
